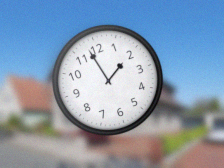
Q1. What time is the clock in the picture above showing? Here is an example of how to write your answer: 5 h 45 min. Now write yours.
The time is 1 h 58 min
